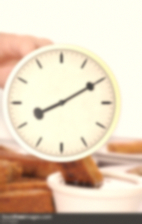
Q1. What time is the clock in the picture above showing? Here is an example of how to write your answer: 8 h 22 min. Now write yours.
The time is 8 h 10 min
